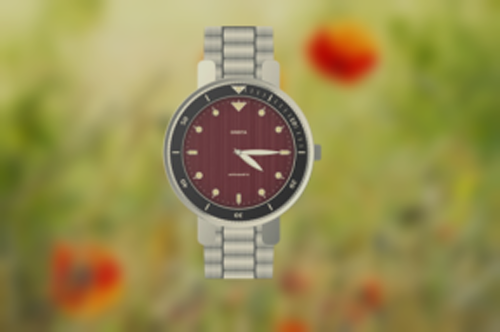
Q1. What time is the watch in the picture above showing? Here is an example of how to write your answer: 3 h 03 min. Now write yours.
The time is 4 h 15 min
